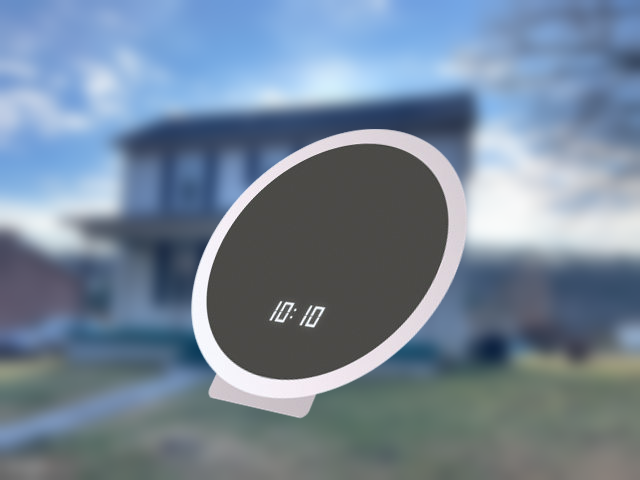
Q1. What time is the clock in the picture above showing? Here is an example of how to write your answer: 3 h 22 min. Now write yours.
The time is 10 h 10 min
